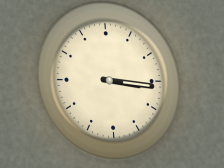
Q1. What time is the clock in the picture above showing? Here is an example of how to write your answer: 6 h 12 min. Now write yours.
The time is 3 h 16 min
